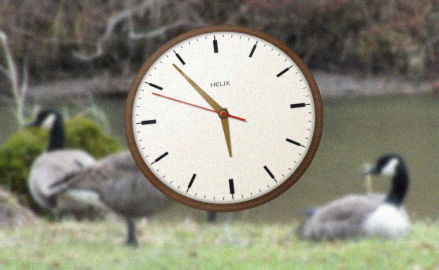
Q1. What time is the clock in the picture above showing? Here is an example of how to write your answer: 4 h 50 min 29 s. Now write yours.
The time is 5 h 53 min 49 s
